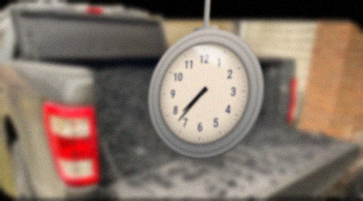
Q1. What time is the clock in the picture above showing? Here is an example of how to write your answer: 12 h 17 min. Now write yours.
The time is 7 h 37 min
